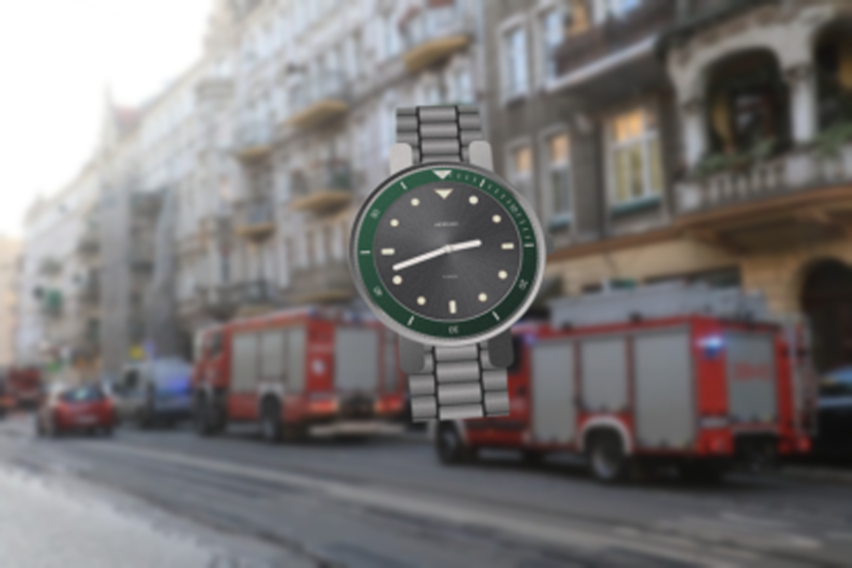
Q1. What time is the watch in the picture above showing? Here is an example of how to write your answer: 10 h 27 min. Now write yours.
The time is 2 h 42 min
